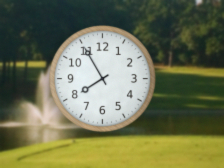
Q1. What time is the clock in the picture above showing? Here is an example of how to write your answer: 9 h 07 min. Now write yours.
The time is 7 h 55 min
